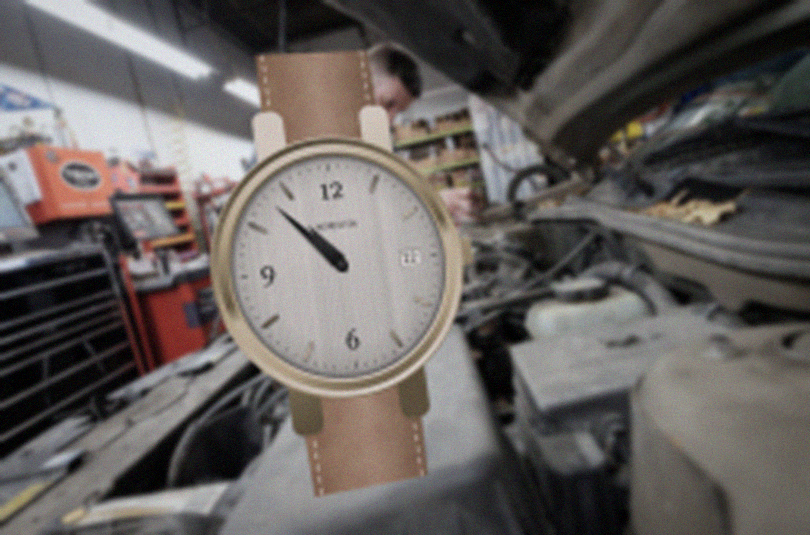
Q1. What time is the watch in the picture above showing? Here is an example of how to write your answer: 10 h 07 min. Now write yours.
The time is 10 h 53 min
